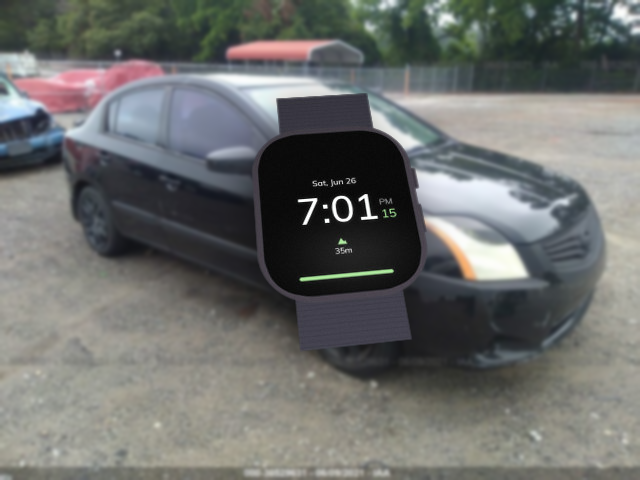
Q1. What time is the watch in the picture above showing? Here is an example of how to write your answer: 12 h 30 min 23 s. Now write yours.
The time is 7 h 01 min 15 s
